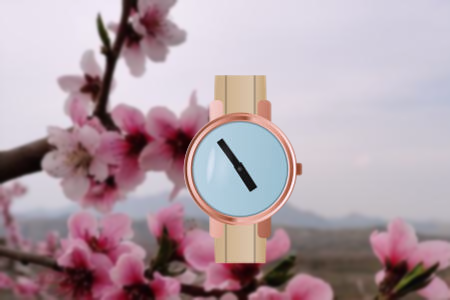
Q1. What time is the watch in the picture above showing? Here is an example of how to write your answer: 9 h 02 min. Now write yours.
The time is 4 h 54 min
